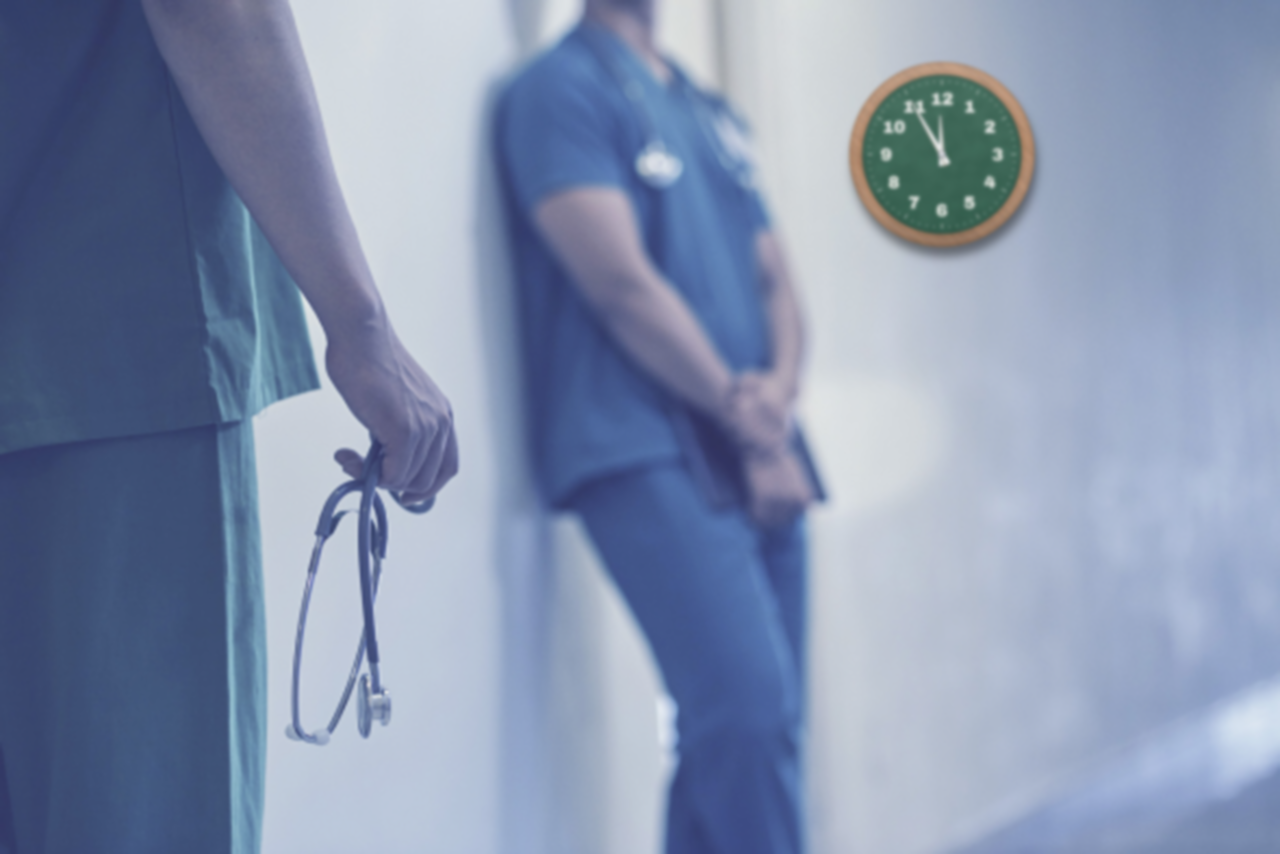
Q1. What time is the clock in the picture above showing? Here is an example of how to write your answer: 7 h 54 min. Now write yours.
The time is 11 h 55 min
